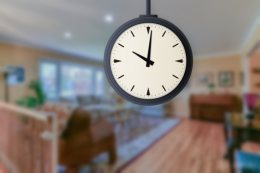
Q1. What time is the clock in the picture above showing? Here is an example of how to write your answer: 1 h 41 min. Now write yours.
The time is 10 h 01 min
